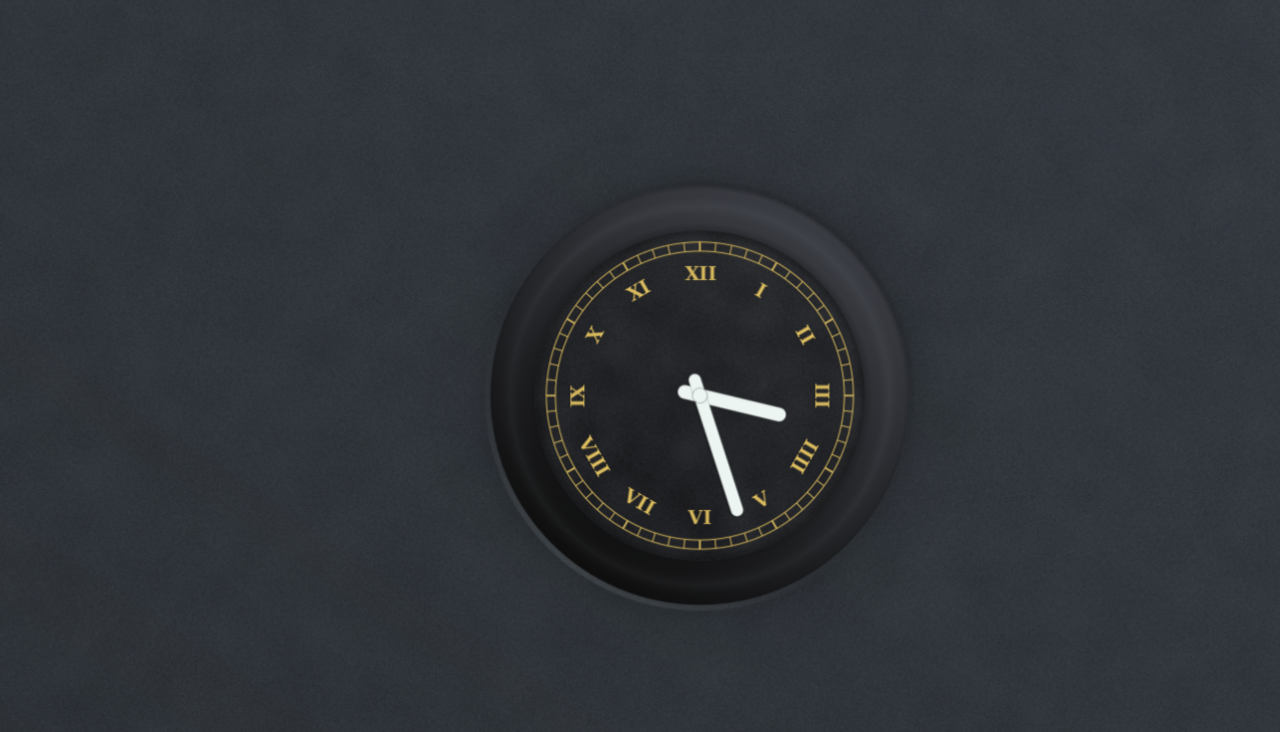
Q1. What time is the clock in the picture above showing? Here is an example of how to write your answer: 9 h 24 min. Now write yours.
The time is 3 h 27 min
